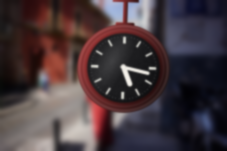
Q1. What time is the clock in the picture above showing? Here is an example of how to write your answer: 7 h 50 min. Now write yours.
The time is 5 h 17 min
